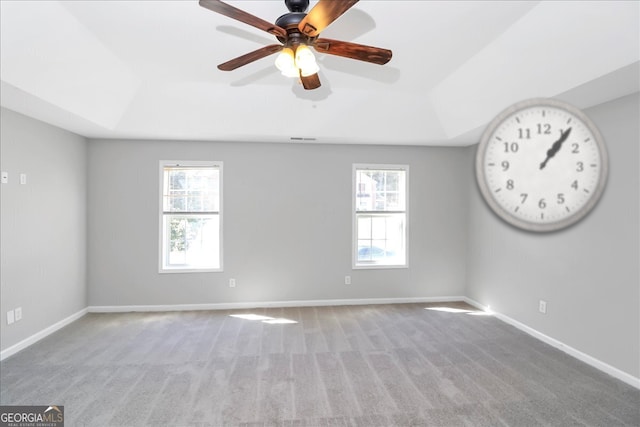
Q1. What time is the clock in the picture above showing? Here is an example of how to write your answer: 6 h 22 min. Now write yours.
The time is 1 h 06 min
